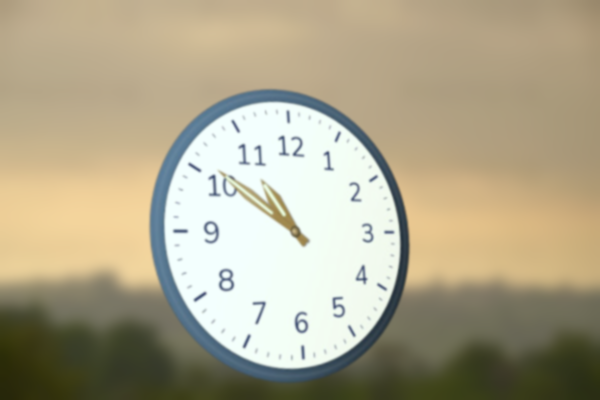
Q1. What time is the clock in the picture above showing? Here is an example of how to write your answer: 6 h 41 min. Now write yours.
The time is 10 h 51 min
